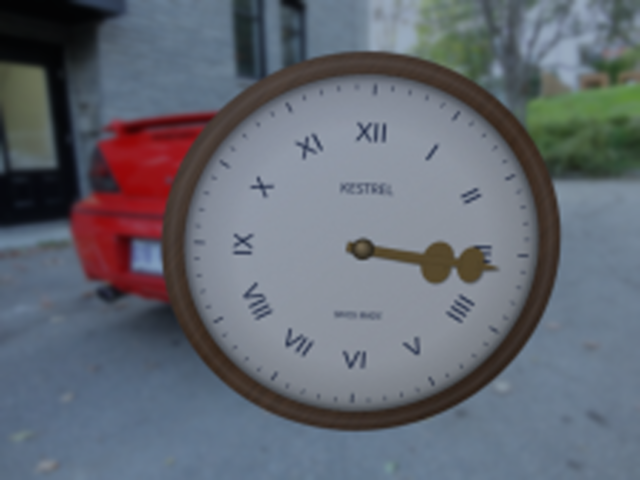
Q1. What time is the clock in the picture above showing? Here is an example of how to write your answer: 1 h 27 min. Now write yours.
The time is 3 h 16 min
